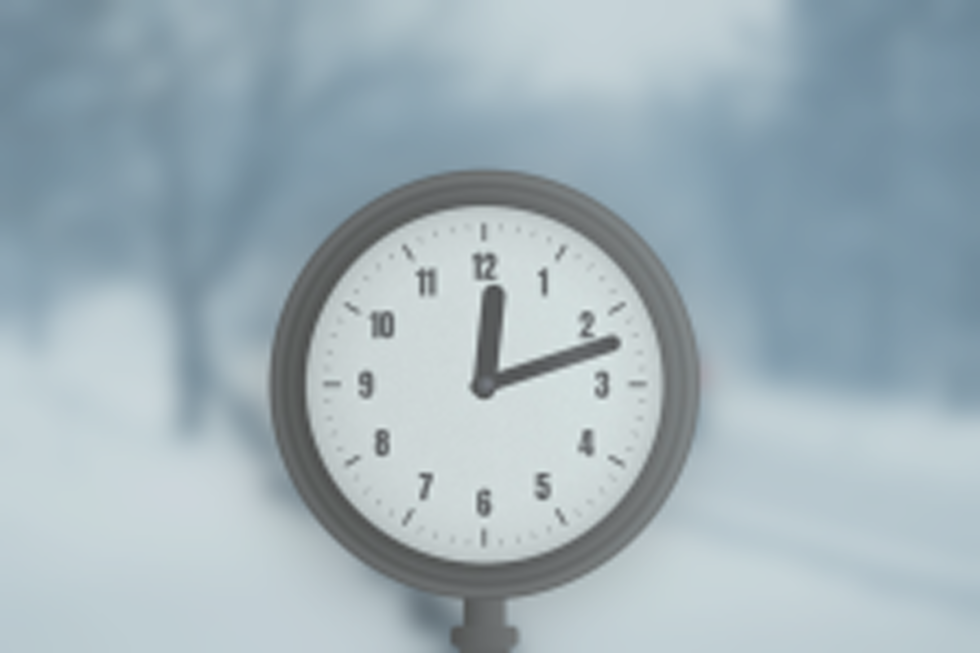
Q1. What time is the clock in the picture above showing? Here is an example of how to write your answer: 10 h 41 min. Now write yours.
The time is 12 h 12 min
